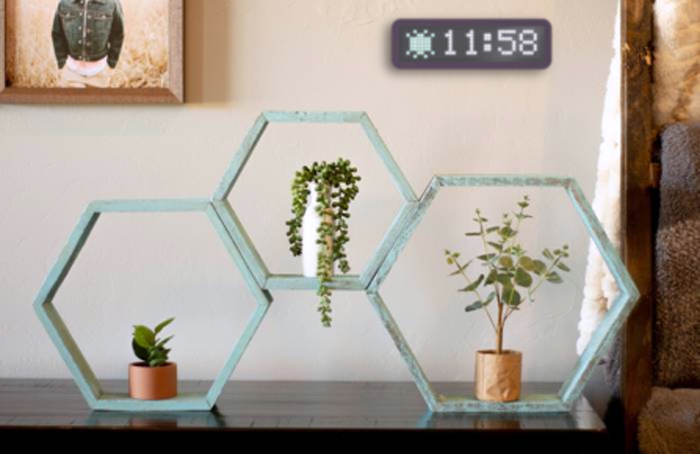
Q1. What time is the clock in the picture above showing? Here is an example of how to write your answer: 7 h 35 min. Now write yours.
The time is 11 h 58 min
